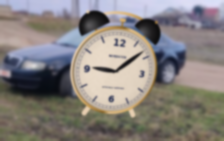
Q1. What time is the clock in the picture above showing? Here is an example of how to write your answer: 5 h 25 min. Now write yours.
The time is 9 h 08 min
